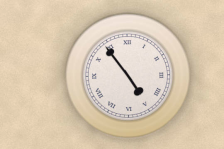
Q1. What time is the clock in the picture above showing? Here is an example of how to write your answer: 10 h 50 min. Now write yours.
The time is 4 h 54 min
